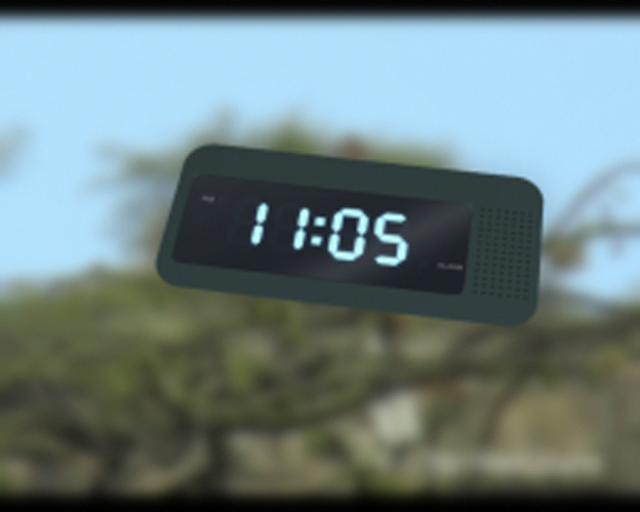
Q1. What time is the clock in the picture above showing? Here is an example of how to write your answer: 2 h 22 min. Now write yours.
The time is 11 h 05 min
